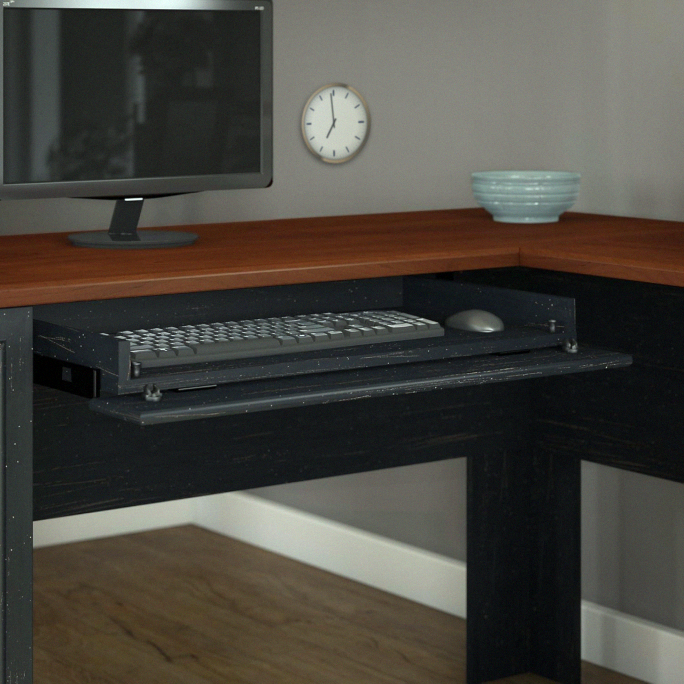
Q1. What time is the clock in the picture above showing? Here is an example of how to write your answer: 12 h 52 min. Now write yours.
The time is 6 h 59 min
